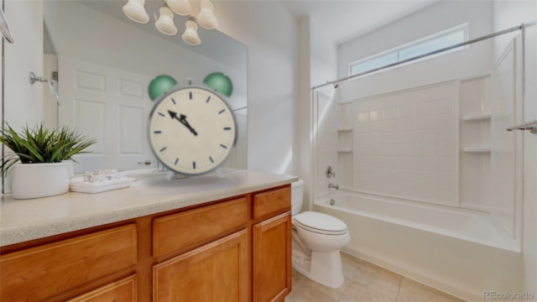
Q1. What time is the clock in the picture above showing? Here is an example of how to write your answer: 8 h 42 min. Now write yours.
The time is 10 h 52 min
